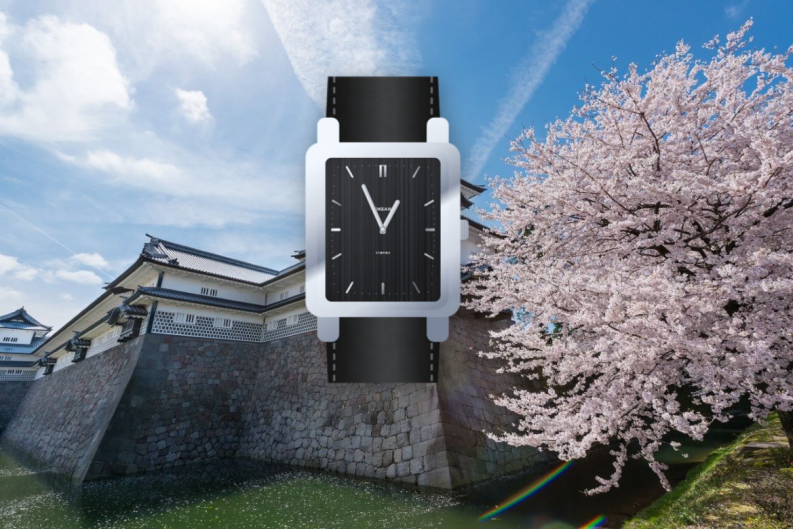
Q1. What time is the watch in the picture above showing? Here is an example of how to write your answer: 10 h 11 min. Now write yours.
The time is 12 h 56 min
